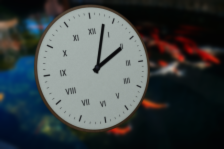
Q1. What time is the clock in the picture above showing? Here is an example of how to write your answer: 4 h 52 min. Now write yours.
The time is 2 h 03 min
